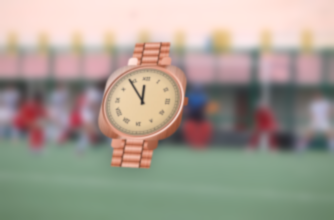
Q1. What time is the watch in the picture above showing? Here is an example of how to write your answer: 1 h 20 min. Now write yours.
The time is 11 h 54 min
